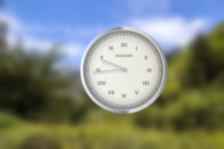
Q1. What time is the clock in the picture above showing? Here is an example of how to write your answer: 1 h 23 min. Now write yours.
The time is 9 h 44 min
